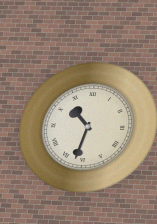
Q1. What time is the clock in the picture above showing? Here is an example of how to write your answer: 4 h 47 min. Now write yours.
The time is 10 h 32 min
